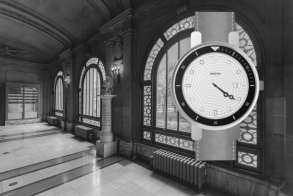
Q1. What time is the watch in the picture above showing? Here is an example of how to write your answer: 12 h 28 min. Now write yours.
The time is 4 h 21 min
